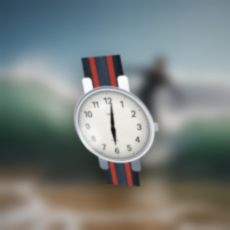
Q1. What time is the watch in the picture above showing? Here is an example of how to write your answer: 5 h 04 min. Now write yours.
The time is 6 h 01 min
